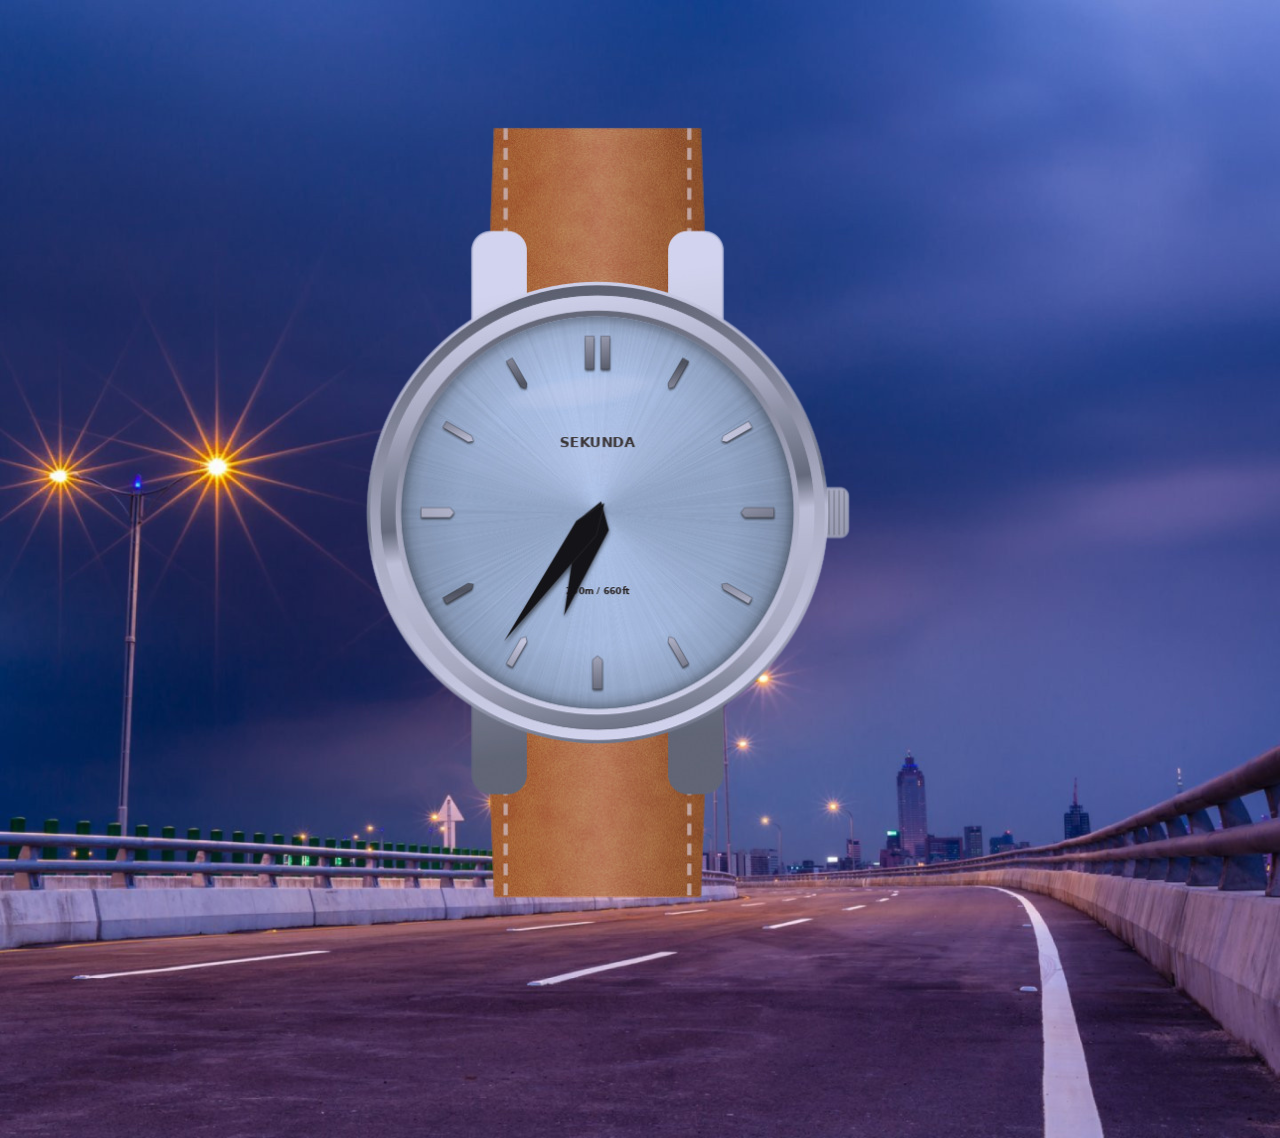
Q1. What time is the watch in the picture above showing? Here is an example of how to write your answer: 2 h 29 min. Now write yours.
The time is 6 h 36 min
